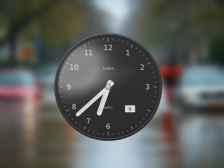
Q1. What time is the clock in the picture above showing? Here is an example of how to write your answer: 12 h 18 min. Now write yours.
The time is 6 h 38 min
